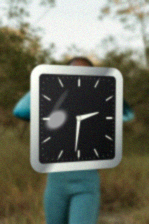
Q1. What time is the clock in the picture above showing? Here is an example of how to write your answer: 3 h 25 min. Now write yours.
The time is 2 h 31 min
